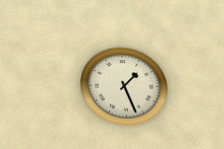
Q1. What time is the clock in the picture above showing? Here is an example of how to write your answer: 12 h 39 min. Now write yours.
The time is 1 h 27 min
